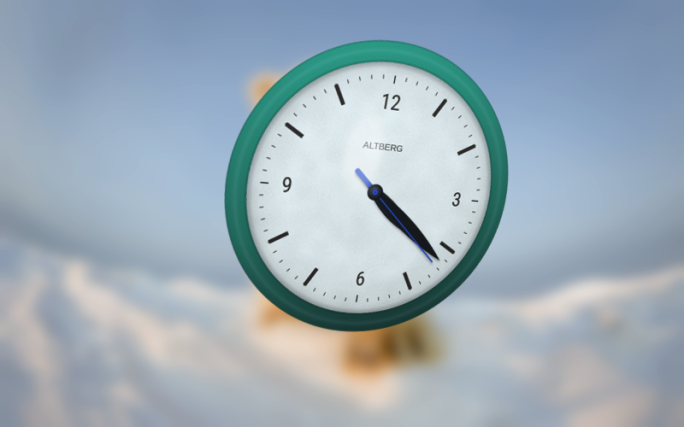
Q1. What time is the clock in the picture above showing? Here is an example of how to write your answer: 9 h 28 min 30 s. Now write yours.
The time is 4 h 21 min 22 s
